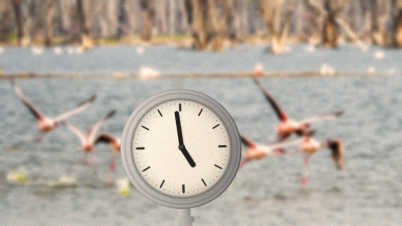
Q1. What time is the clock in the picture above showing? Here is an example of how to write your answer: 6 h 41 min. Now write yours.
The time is 4 h 59 min
